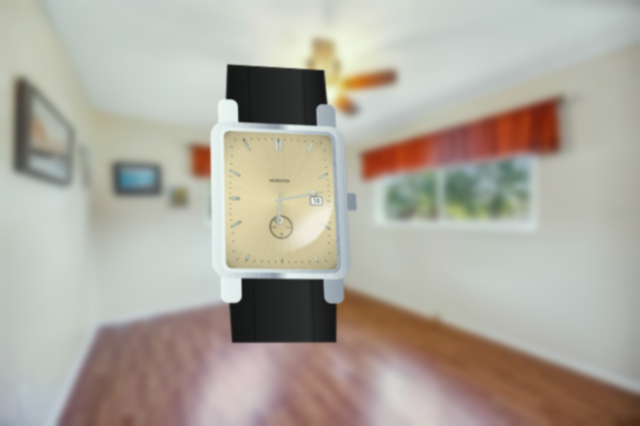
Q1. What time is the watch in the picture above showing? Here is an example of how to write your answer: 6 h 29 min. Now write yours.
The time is 6 h 13 min
